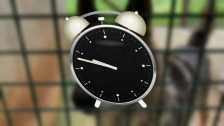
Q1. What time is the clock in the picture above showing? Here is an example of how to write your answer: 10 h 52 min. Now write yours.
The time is 9 h 48 min
